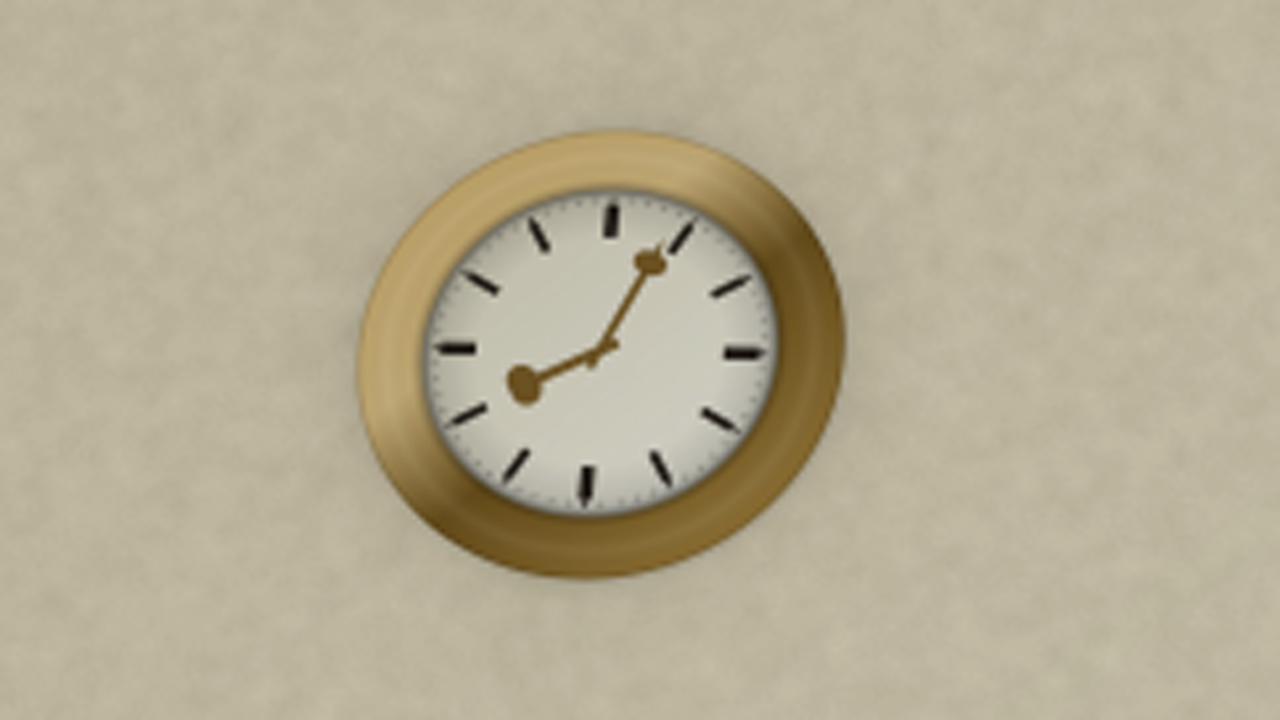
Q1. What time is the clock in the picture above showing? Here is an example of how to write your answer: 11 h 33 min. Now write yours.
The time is 8 h 04 min
